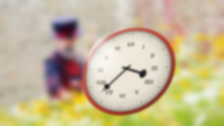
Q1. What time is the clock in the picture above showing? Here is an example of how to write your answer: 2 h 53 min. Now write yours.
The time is 3 h 37 min
